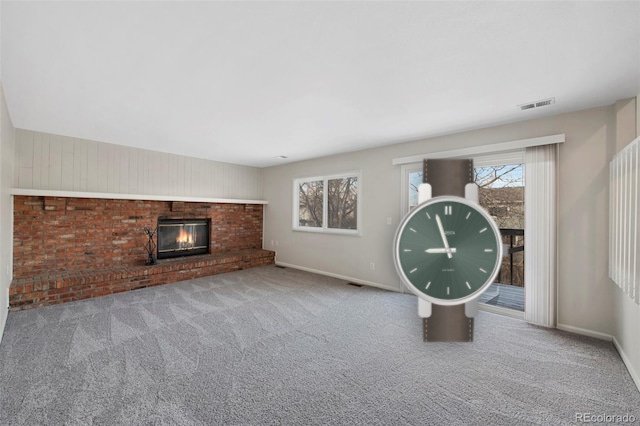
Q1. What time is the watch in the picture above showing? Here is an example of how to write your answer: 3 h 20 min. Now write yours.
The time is 8 h 57 min
